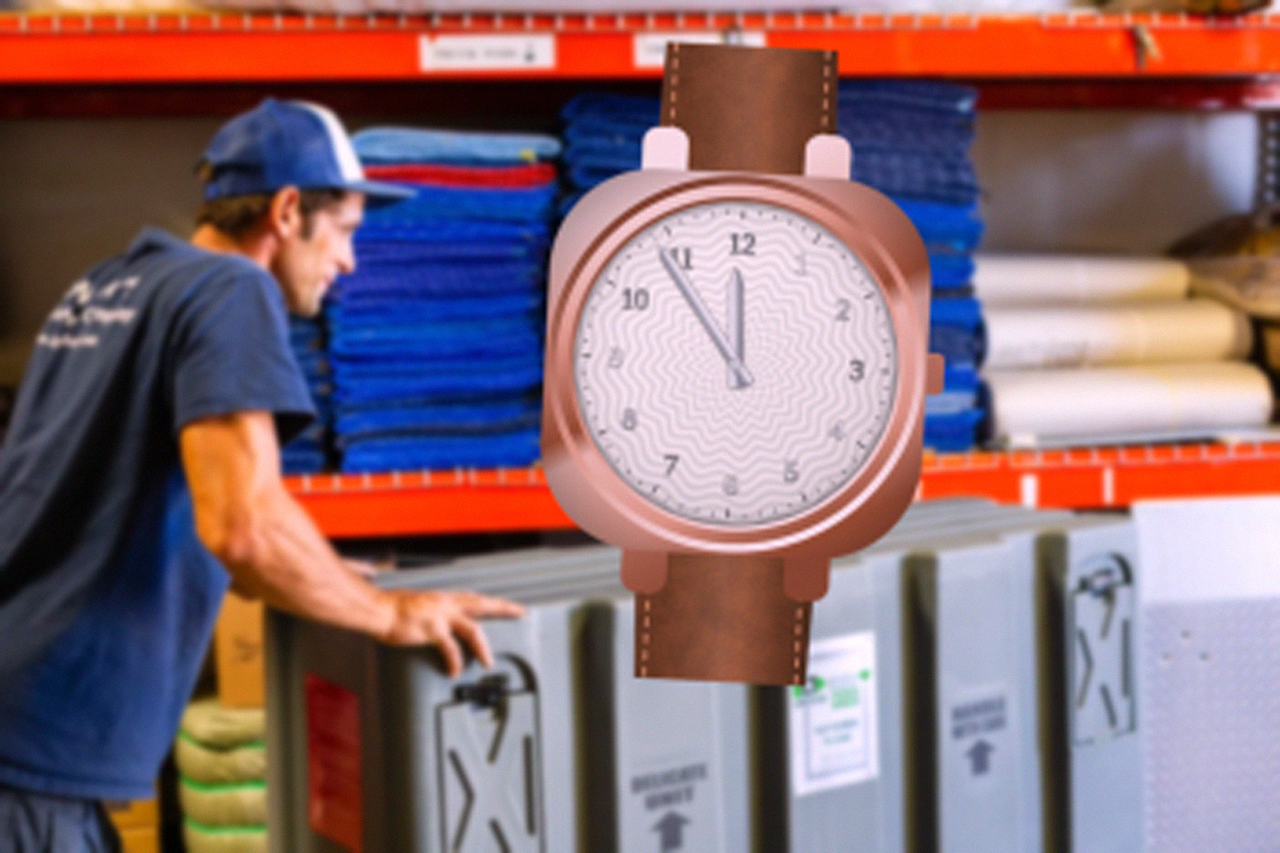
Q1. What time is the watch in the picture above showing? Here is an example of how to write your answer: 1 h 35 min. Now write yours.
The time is 11 h 54 min
